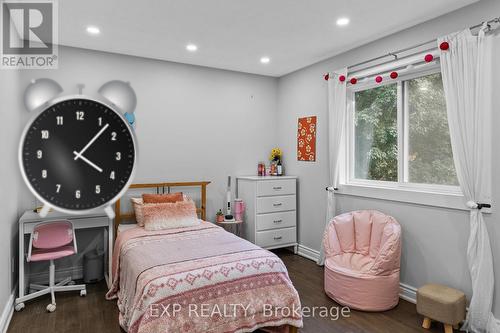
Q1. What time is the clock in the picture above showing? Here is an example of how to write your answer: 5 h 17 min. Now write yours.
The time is 4 h 07 min
